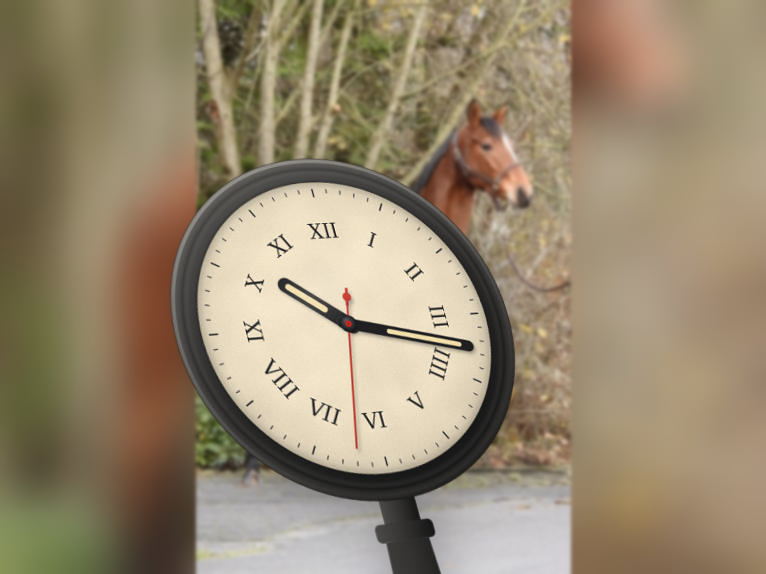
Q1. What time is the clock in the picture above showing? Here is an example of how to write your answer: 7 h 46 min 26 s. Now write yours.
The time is 10 h 17 min 32 s
